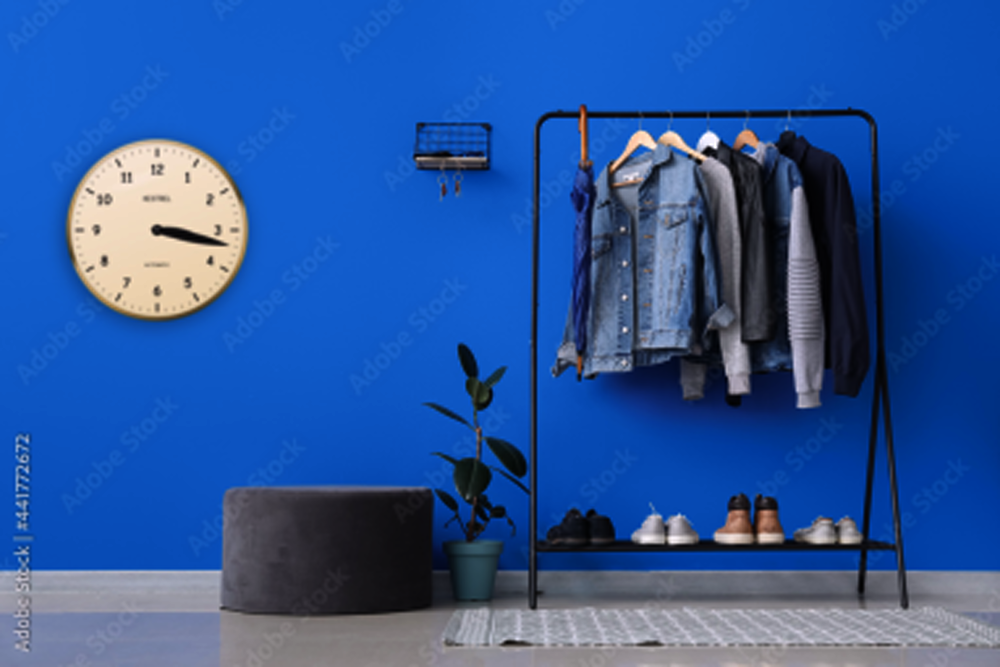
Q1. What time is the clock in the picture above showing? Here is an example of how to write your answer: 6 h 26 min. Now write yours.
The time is 3 h 17 min
